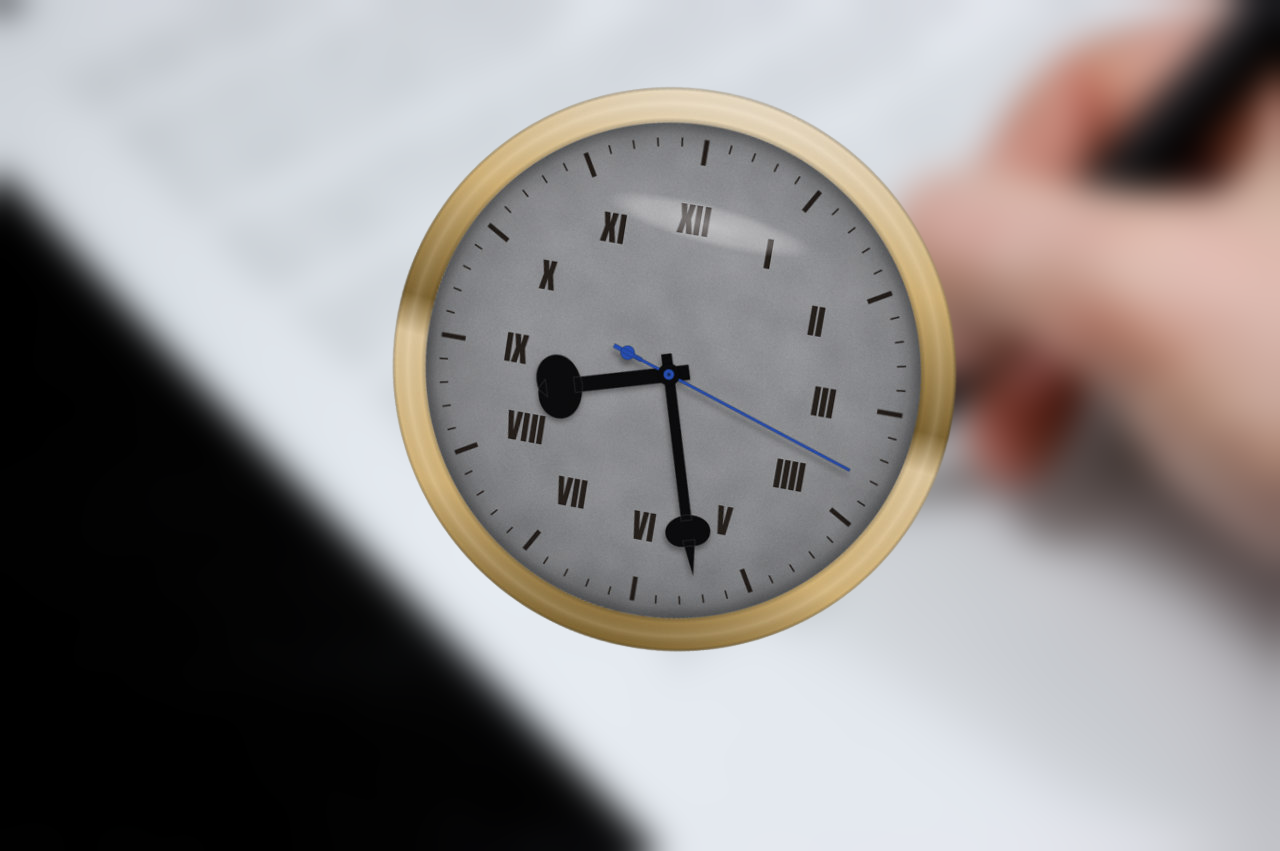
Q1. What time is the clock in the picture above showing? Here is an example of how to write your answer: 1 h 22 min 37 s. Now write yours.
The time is 8 h 27 min 18 s
